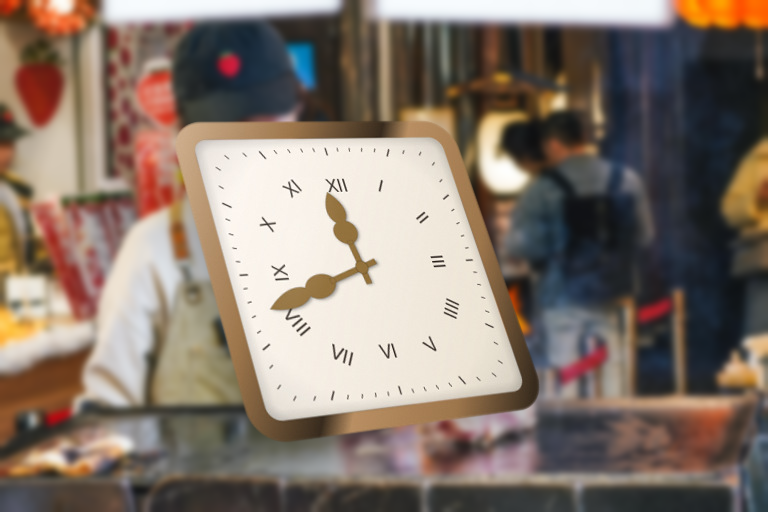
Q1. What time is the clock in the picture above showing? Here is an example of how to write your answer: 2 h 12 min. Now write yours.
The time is 11 h 42 min
